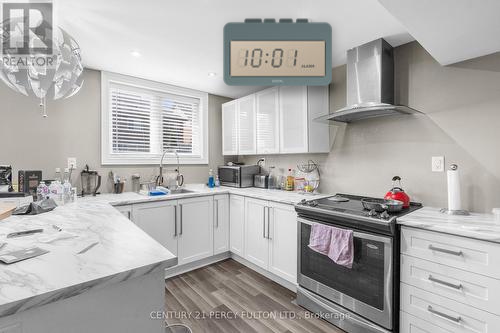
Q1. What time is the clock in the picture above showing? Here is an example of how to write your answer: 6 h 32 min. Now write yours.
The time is 10 h 01 min
